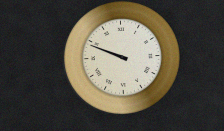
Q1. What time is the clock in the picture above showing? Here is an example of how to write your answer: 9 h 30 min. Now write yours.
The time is 9 h 49 min
